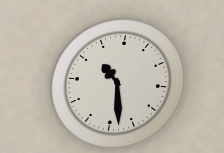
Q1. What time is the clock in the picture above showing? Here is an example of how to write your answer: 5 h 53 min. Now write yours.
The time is 10 h 28 min
